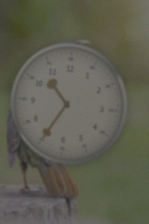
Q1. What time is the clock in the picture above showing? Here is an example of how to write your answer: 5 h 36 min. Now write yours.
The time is 10 h 35 min
